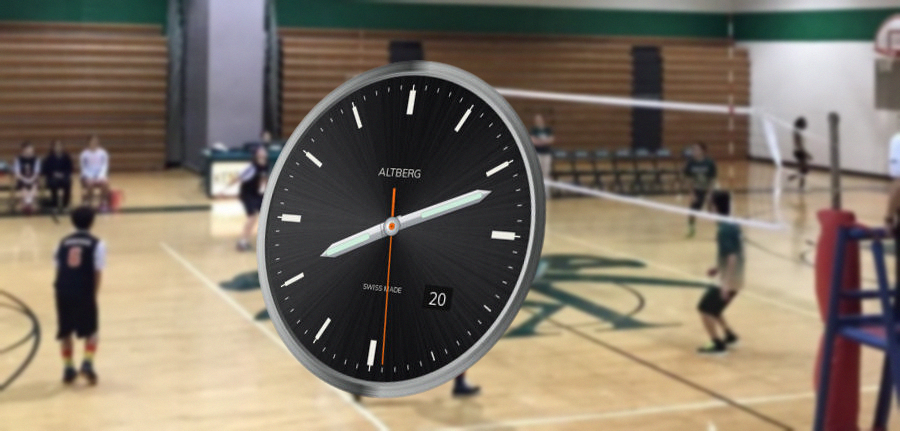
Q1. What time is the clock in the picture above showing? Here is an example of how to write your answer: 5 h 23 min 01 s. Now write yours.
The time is 8 h 11 min 29 s
